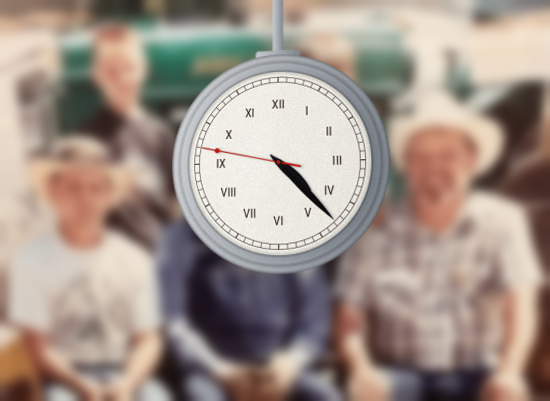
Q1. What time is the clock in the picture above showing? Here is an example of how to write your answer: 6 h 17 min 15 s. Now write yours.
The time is 4 h 22 min 47 s
